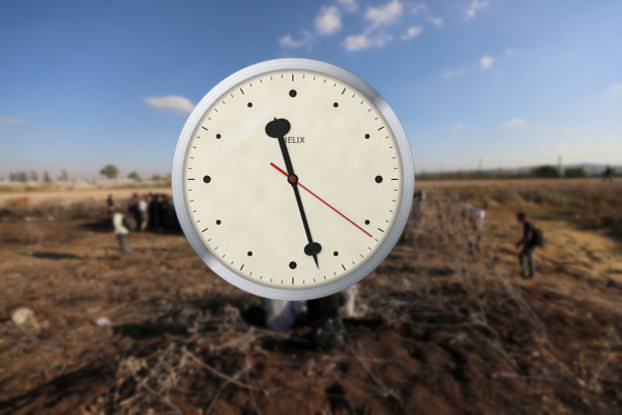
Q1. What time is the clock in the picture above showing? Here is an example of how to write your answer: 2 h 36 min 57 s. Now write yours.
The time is 11 h 27 min 21 s
